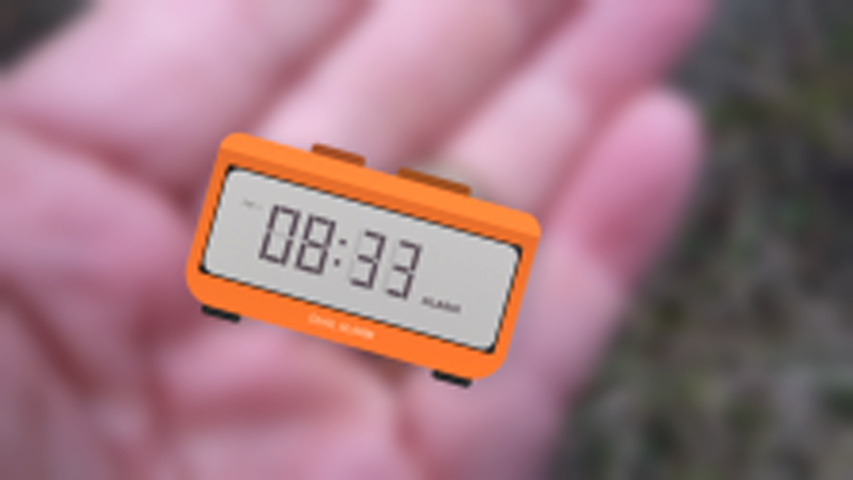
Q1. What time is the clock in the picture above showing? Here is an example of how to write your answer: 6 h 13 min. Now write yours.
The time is 8 h 33 min
